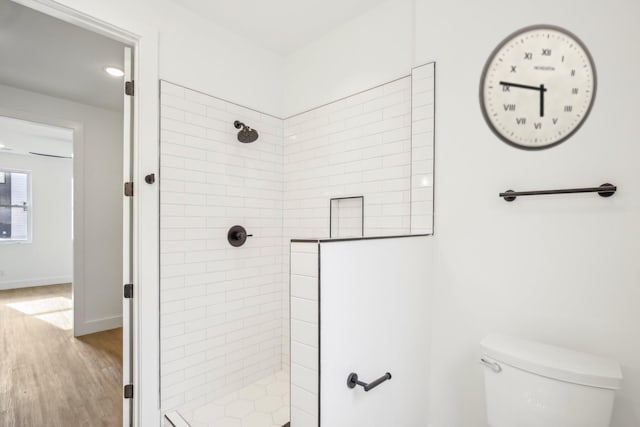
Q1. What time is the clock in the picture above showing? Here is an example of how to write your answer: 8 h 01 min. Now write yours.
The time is 5 h 46 min
